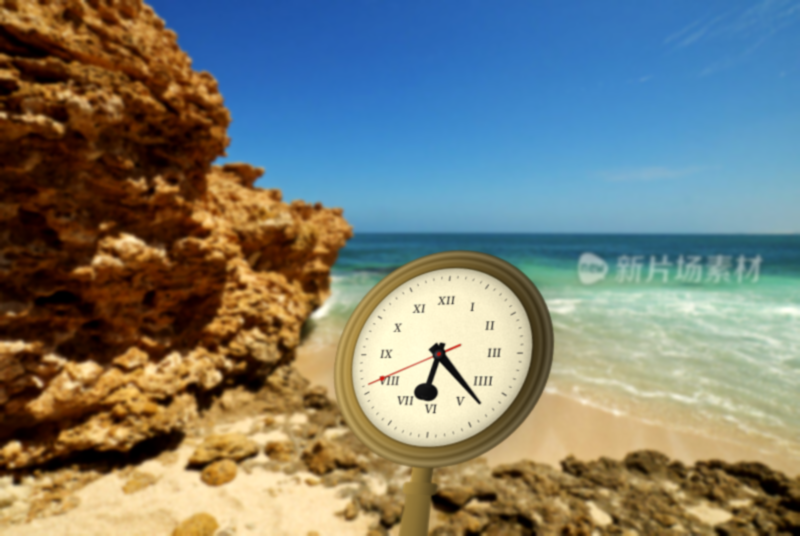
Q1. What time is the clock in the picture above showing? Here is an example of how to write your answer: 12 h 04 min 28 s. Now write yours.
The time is 6 h 22 min 41 s
